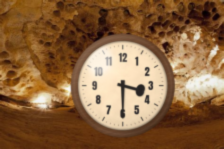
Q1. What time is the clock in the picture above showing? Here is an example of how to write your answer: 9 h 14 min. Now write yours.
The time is 3 h 30 min
